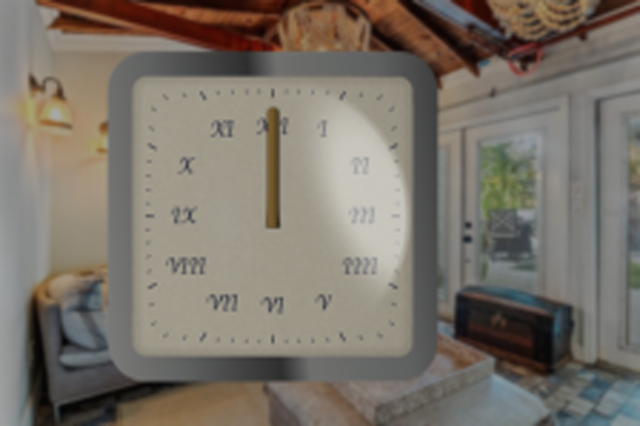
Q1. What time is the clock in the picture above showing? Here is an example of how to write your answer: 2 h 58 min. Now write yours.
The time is 12 h 00 min
